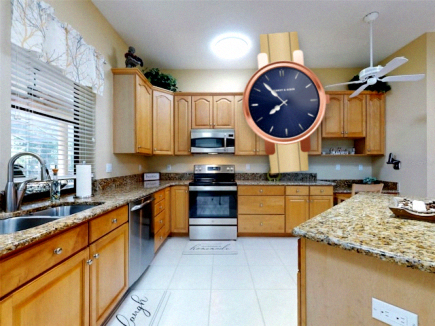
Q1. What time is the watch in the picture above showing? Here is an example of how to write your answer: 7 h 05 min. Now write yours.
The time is 7 h 53 min
